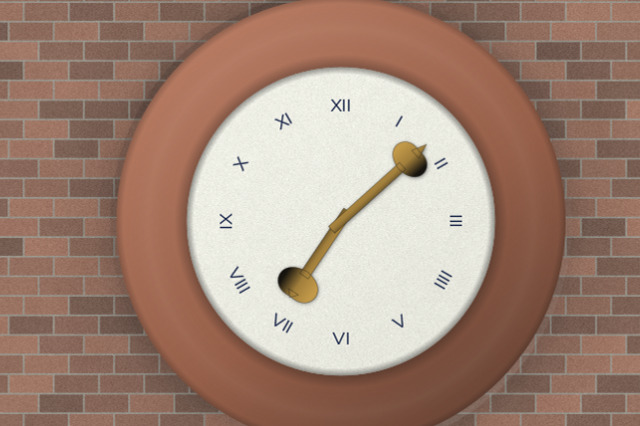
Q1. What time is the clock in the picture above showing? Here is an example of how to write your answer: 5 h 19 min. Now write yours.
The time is 7 h 08 min
